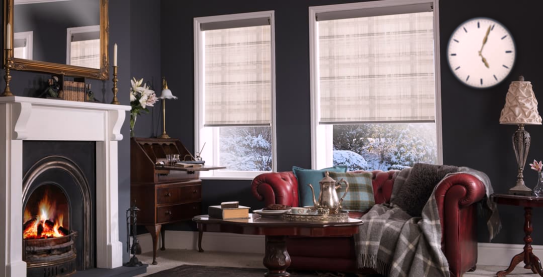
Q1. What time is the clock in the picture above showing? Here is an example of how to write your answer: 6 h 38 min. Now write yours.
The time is 5 h 04 min
